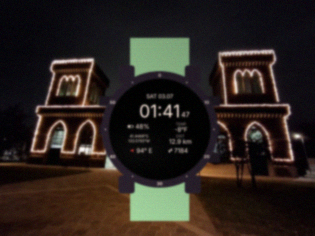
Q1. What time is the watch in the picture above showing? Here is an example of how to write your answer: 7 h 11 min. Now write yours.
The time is 1 h 41 min
